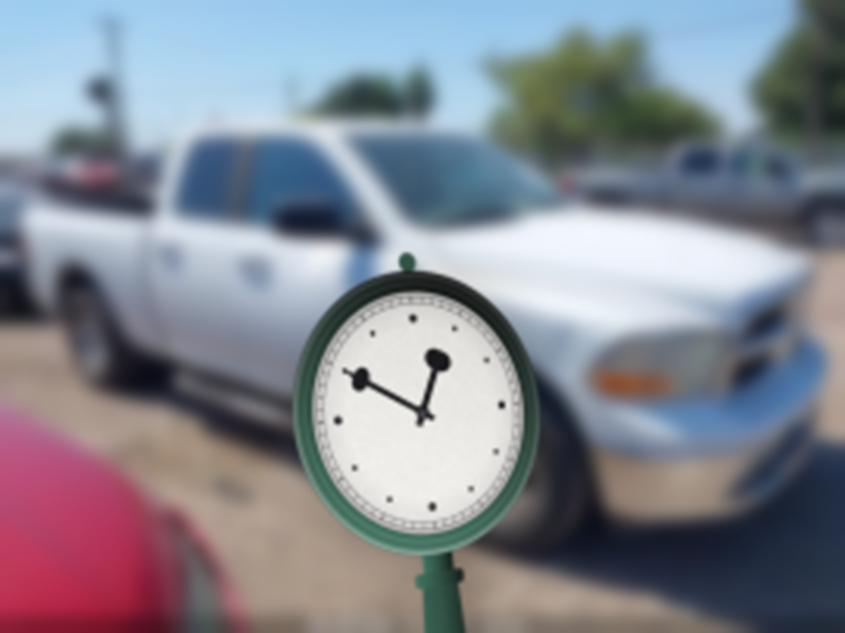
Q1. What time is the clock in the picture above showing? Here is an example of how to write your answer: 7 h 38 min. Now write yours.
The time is 12 h 50 min
